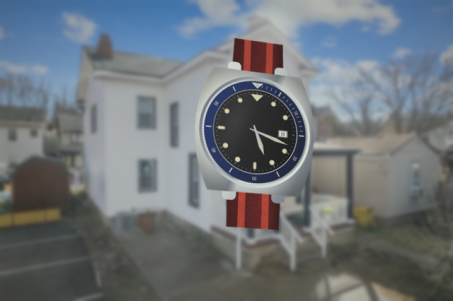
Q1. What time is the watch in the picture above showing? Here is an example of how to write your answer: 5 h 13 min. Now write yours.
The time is 5 h 18 min
